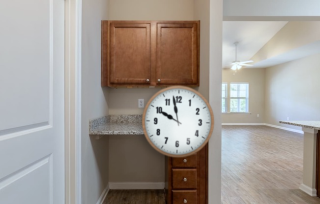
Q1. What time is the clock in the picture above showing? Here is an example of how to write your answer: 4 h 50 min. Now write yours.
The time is 9 h 58 min
